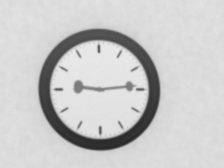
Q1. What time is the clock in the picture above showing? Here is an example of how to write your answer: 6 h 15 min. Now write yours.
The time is 9 h 14 min
